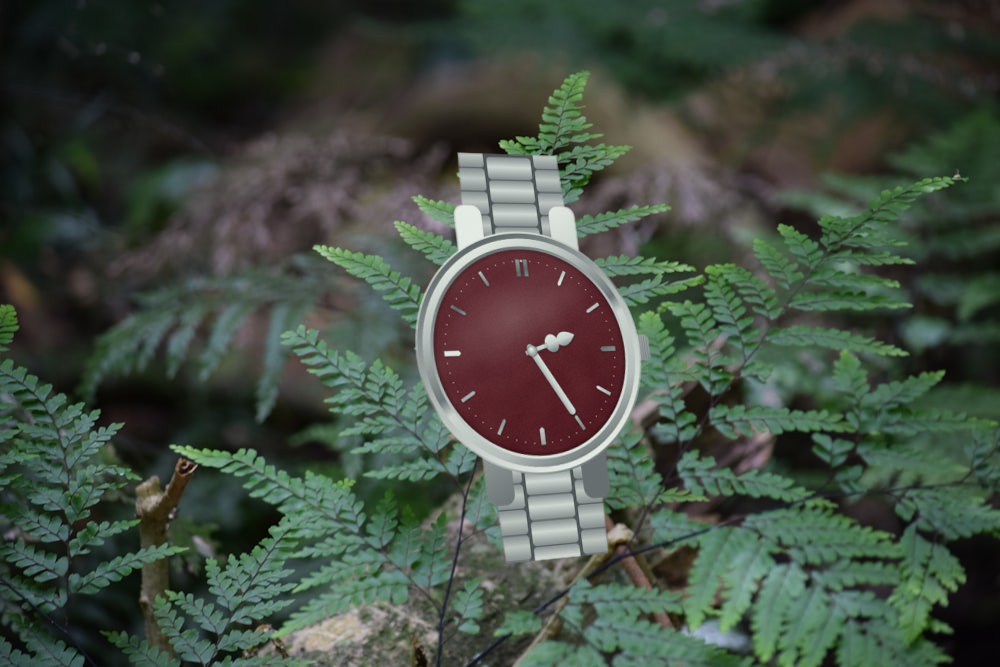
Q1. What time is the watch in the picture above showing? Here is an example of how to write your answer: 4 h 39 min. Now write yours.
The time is 2 h 25 min
